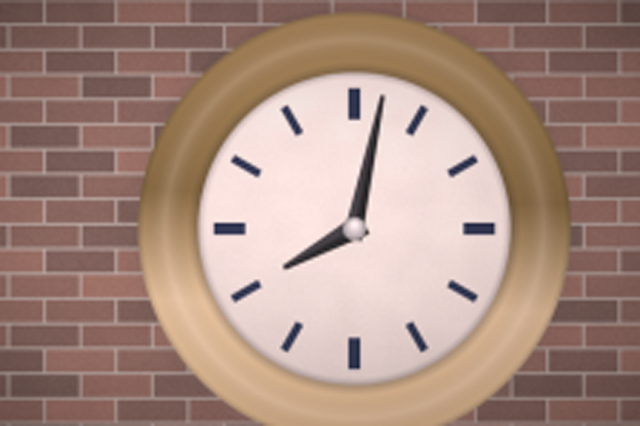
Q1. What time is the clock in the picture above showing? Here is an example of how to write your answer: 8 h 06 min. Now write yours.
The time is 8 h 02 min
